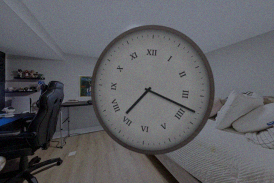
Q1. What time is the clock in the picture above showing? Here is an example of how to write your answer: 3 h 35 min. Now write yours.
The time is 7 h 18 min
